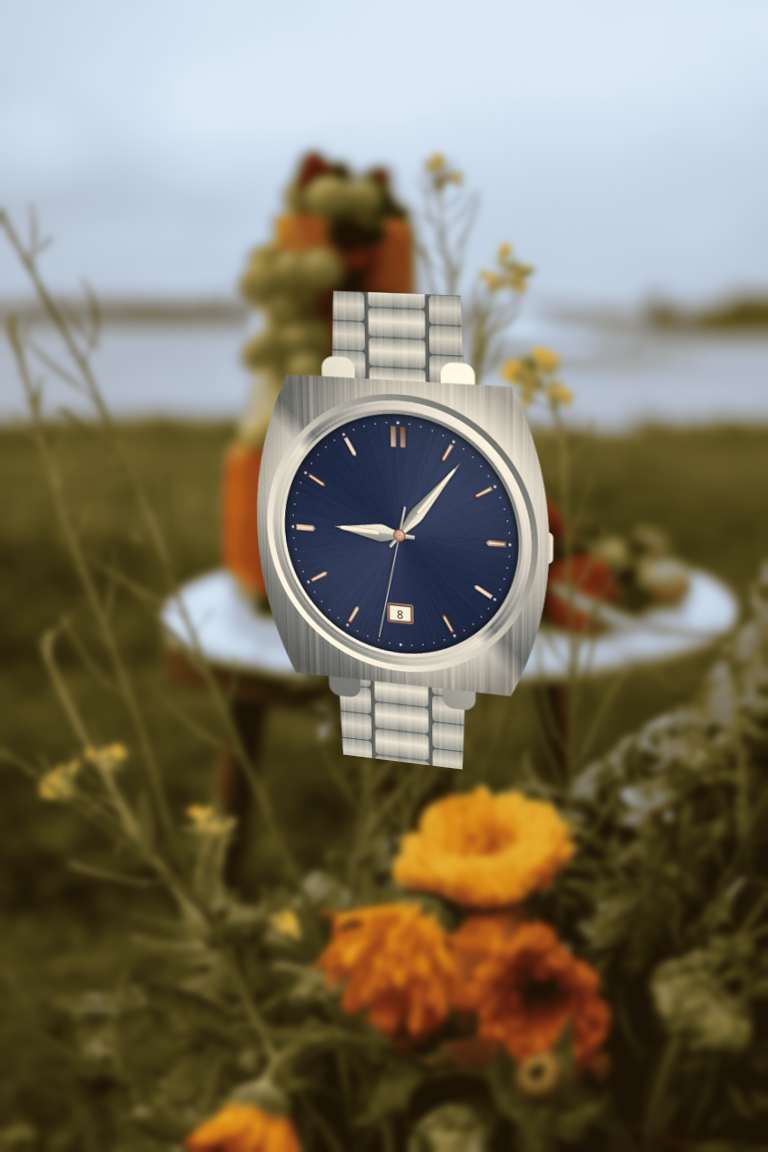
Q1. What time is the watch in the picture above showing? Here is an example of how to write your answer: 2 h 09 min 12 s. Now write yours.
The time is 9 h 06 min 32 s
